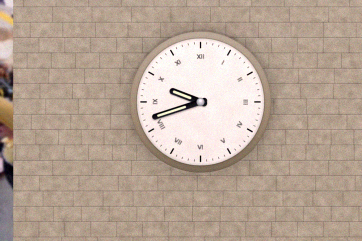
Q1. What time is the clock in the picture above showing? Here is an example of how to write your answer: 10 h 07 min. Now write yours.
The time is 9 h 42 min
